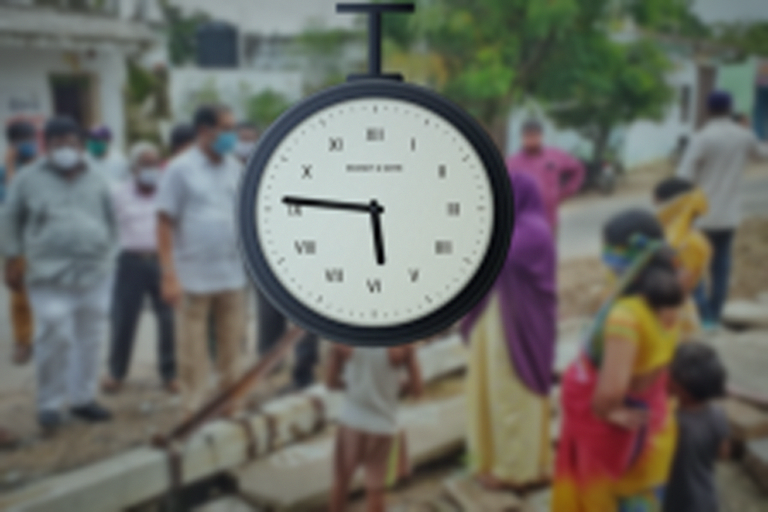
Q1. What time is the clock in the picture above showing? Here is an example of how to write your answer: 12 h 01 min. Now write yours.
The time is 5 h 46 min
